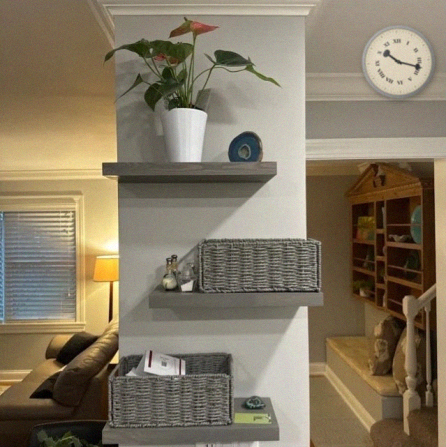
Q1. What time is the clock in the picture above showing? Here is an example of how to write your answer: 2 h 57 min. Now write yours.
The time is 10 h 18 min
